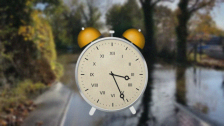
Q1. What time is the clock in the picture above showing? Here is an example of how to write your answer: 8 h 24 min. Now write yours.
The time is 3 h 26 min
